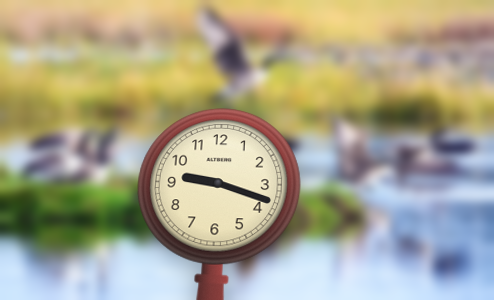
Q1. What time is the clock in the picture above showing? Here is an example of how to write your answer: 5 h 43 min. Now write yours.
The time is 9 h 18 min
